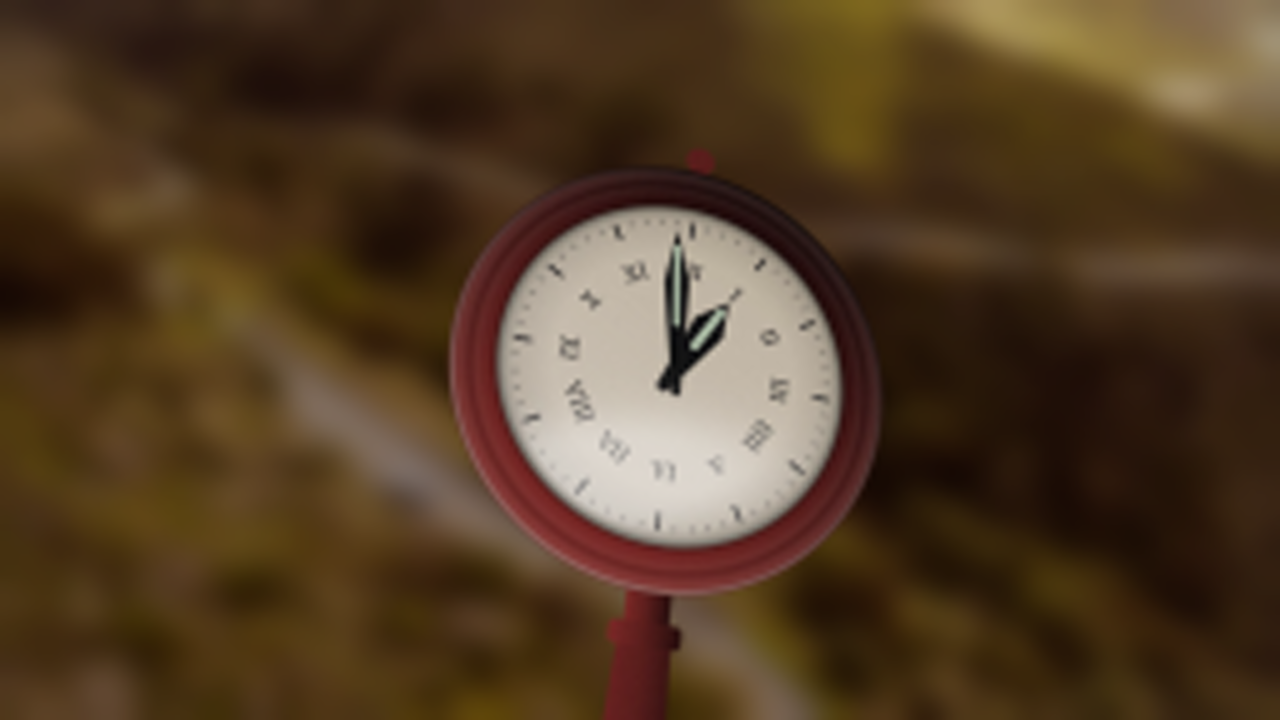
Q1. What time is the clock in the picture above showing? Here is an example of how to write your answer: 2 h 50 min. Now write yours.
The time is 12 h 59 min
